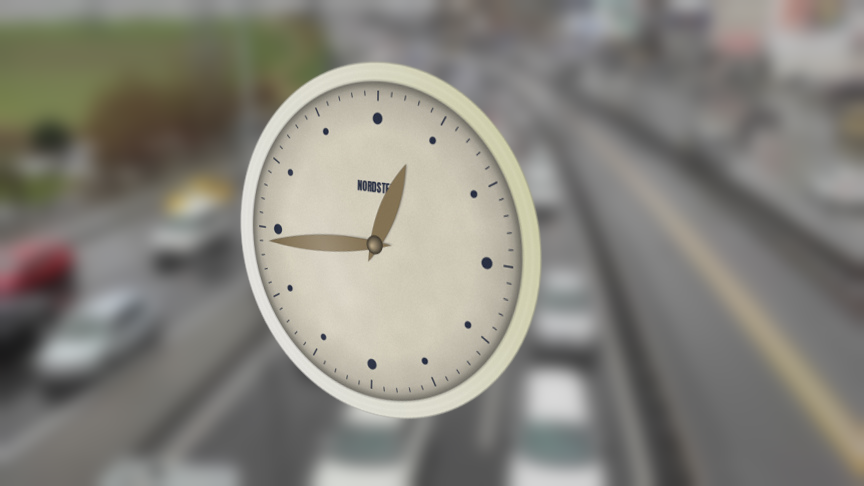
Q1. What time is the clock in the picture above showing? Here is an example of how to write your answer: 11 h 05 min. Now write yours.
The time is 12 h 44 min
